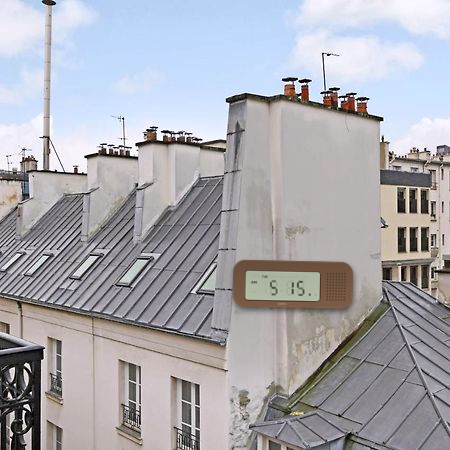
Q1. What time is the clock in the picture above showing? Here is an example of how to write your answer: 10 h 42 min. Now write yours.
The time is 5 h 15 min
